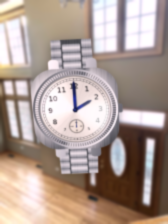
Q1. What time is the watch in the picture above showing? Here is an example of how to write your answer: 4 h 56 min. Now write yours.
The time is 2 h 00 min
